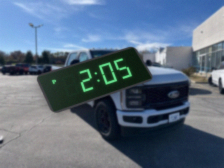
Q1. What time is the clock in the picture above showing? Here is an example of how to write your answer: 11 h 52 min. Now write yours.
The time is 2 h 05 min
